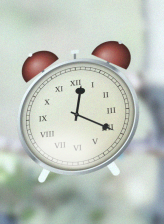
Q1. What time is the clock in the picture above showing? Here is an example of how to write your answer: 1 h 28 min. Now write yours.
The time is 12 h 20 min
